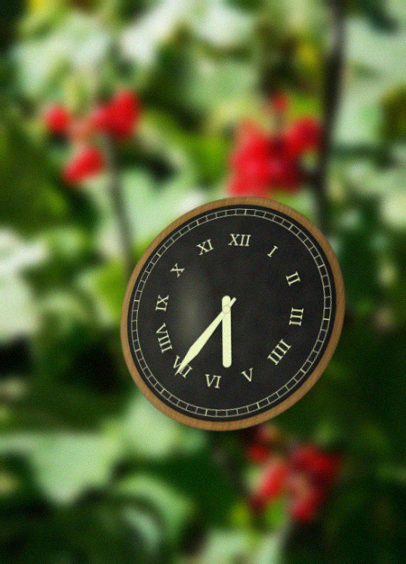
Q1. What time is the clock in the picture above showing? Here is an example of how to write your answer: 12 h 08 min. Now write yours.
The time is 5 h 35 min
